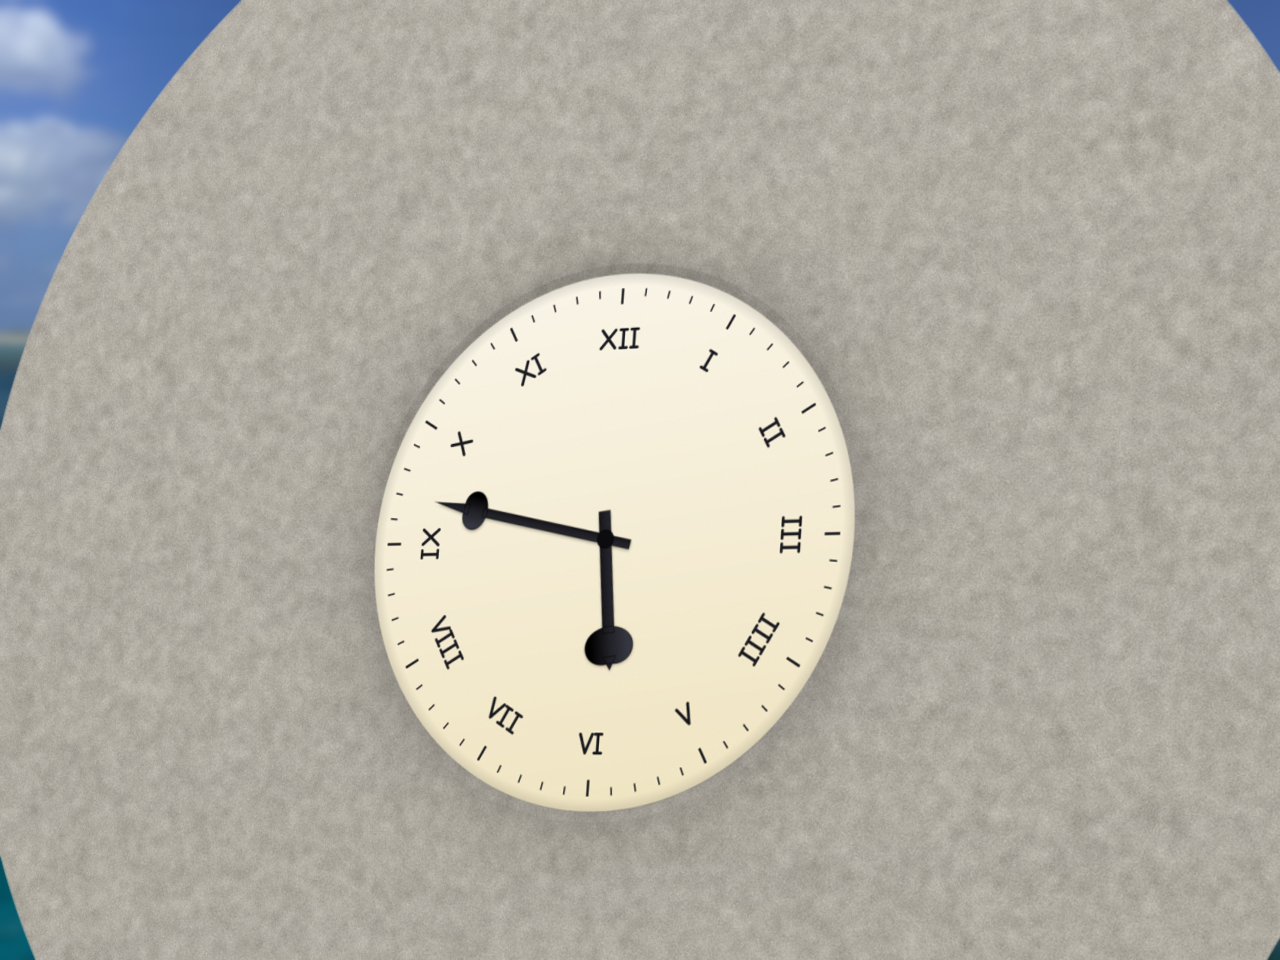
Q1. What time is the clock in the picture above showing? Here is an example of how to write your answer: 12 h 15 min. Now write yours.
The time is 5 h 47 min
